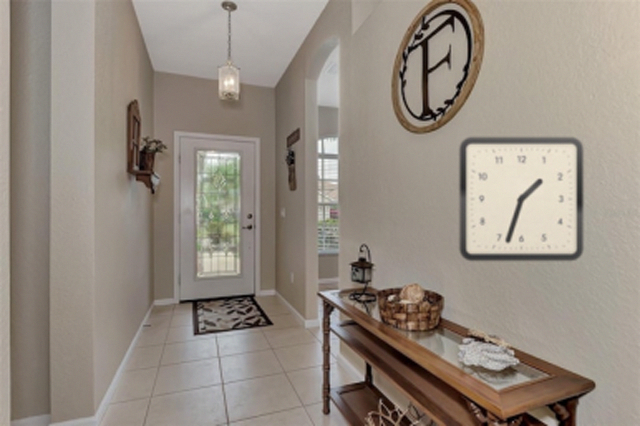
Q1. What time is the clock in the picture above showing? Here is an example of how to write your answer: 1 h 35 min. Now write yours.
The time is 1 h 33 min
